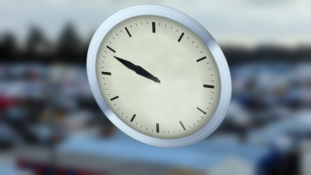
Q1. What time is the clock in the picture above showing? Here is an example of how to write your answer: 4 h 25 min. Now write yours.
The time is 9 h 49 min
